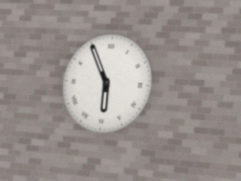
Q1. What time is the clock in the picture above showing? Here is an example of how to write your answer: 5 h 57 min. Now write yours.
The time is 5 h 55 min
